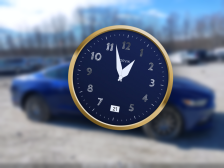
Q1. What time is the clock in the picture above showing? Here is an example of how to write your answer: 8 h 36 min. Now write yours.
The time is 12 h 57 min
